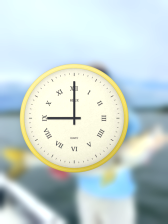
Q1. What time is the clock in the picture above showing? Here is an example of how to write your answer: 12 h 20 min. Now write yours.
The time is 9 h 00 min
